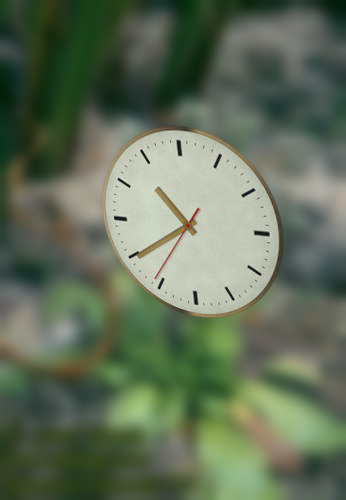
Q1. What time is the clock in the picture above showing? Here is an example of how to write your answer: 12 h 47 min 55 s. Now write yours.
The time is 10 h 39 min 36 s
